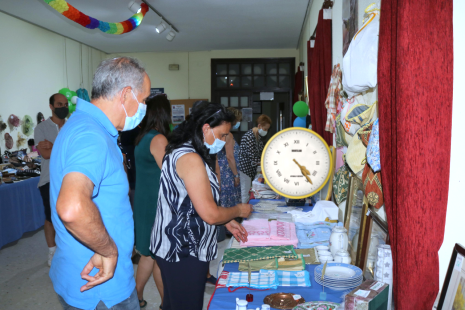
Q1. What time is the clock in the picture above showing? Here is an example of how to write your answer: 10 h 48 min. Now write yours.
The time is 4 h 24 min
